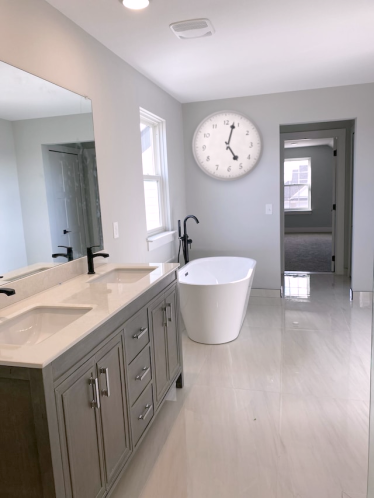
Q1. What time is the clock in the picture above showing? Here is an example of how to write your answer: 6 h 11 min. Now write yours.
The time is 5 h 03 min
